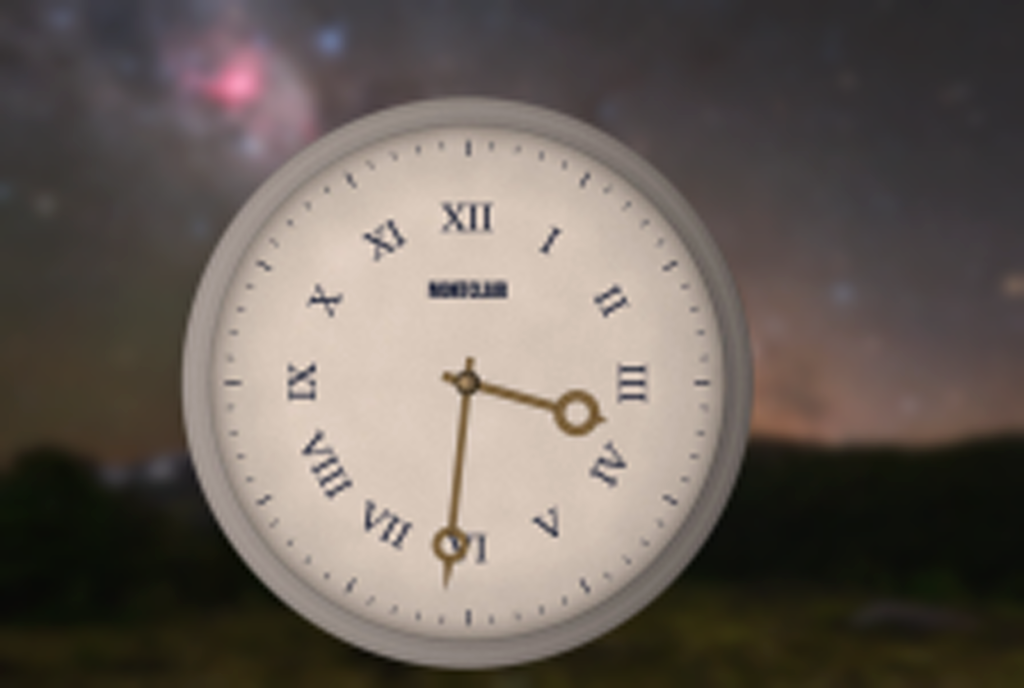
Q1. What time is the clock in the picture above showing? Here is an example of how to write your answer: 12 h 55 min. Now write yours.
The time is 3 h 31 min
